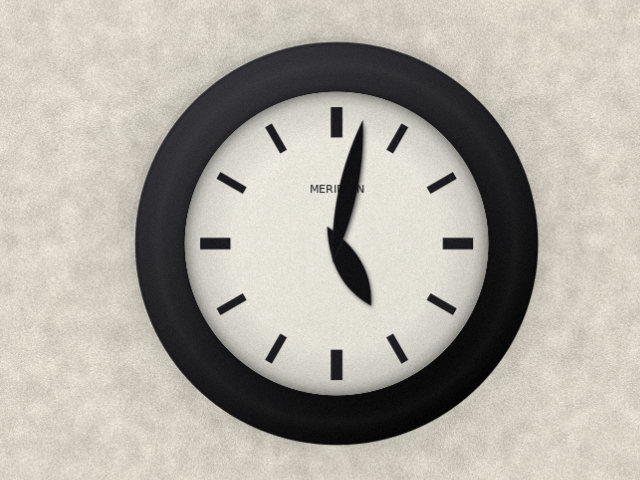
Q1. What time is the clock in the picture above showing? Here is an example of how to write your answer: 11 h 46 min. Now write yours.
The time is 5 h 02 min
